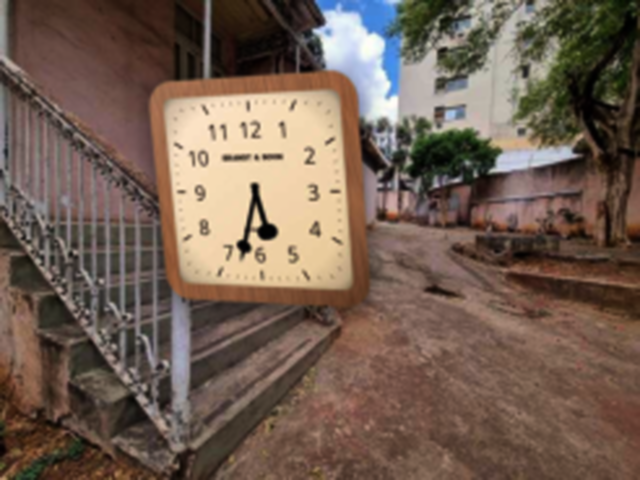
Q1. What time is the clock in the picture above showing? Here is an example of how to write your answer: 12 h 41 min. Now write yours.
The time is 5 h 33 min
